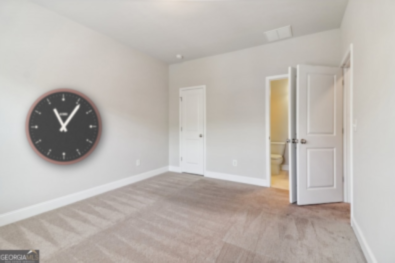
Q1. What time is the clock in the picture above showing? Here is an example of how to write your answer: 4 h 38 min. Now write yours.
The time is 11 h 06 min
